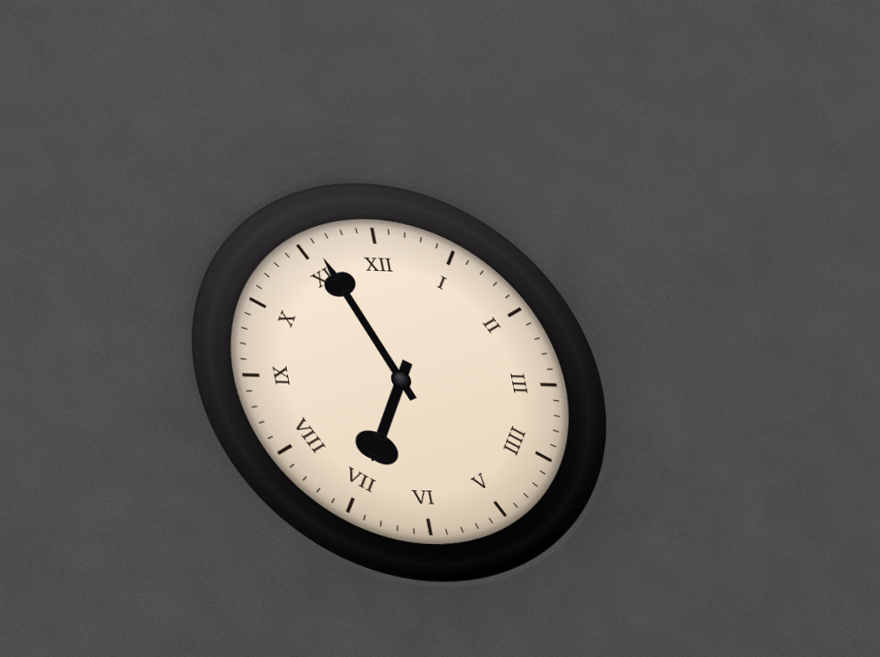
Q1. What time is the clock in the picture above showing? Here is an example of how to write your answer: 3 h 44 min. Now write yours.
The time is 6 h 56 min
